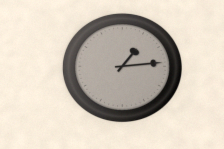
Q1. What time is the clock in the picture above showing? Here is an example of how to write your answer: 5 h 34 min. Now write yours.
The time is 1 h 14 min
